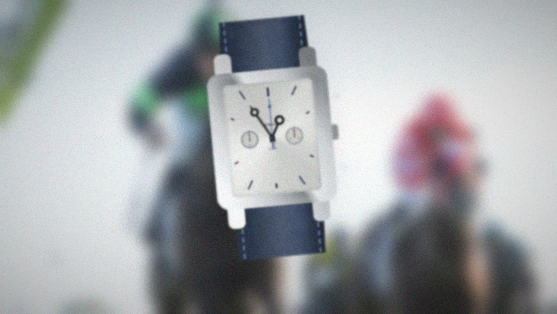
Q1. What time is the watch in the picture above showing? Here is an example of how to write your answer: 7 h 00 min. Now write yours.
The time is 12 h 55 min
